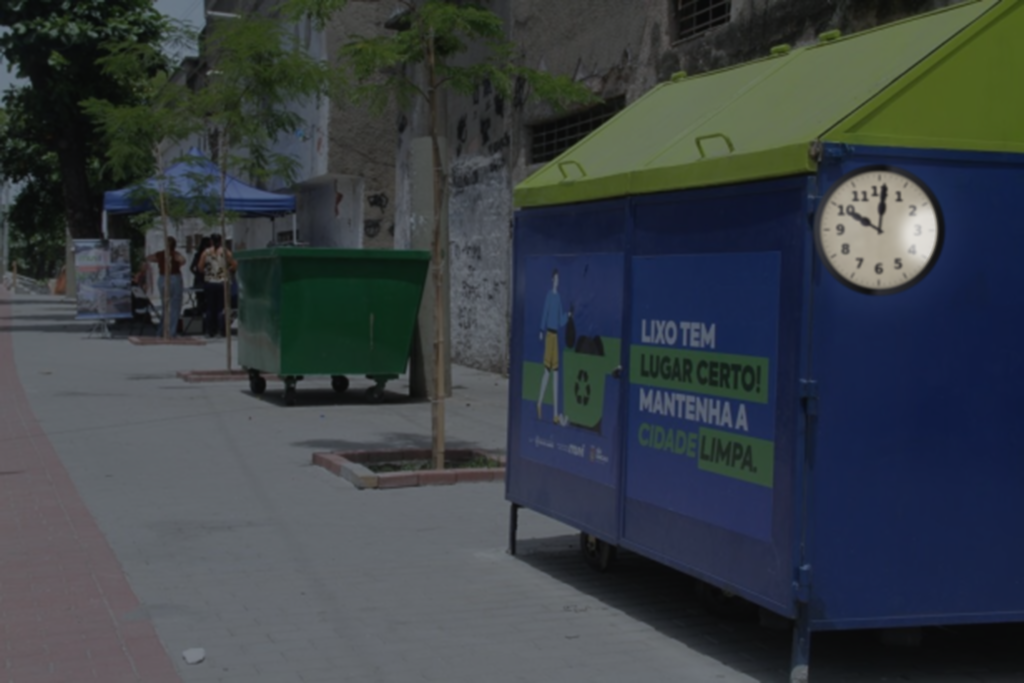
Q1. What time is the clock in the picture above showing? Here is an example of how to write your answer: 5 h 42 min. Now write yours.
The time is 10 h 01 min
